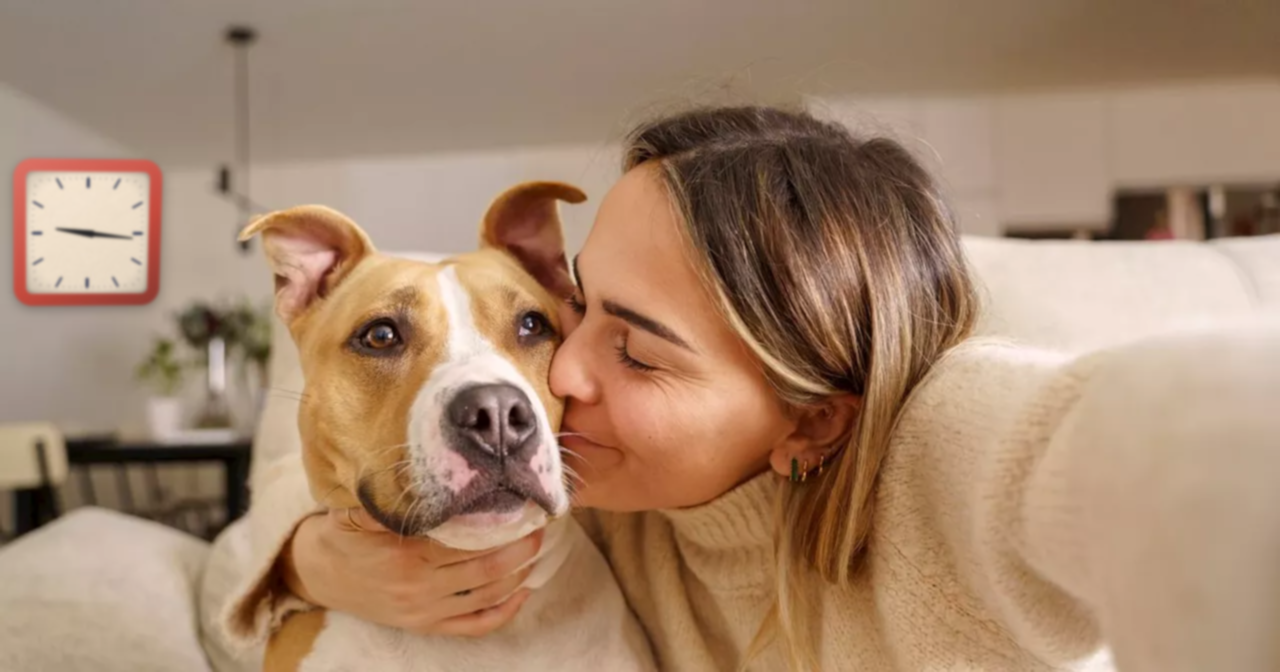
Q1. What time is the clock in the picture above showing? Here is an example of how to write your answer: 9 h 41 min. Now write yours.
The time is 9 h 16 min
